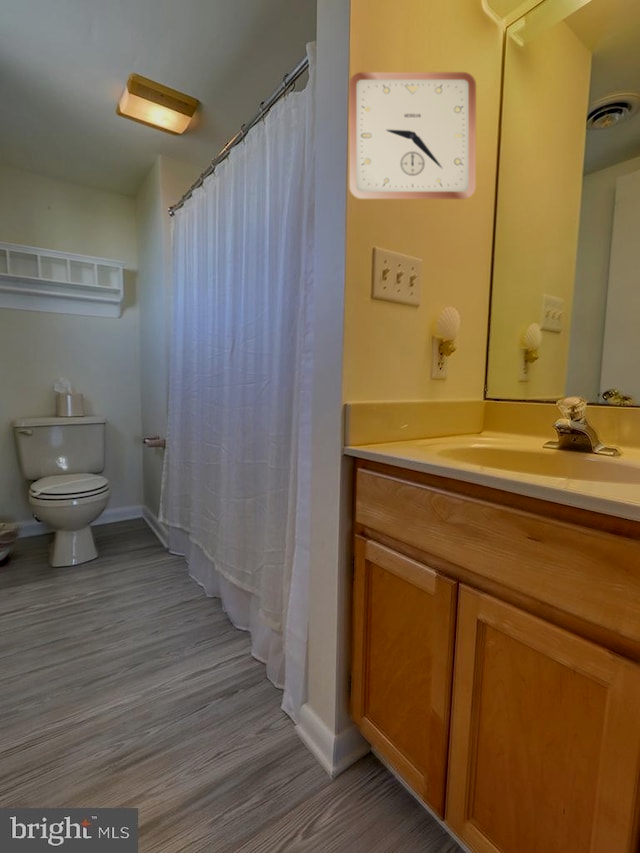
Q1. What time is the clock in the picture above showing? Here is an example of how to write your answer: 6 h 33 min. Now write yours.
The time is 9 h 23 min
